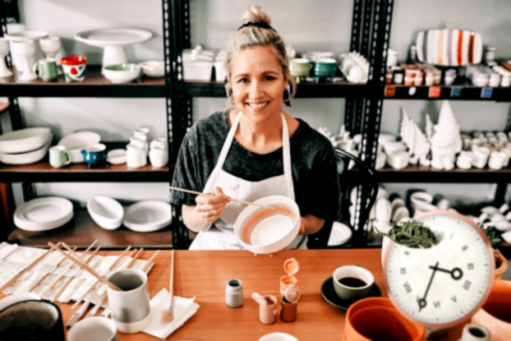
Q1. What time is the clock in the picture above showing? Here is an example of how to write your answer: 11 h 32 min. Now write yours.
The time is 3 h 34 min
